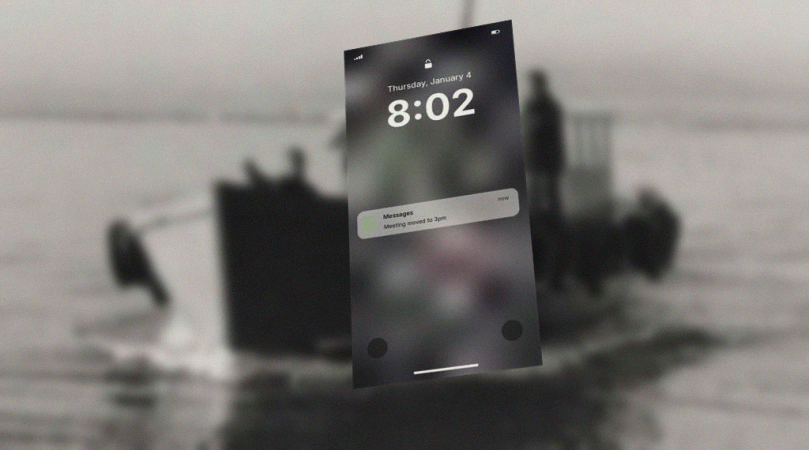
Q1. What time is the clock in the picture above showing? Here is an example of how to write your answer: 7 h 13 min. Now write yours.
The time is 8 h 02 min
